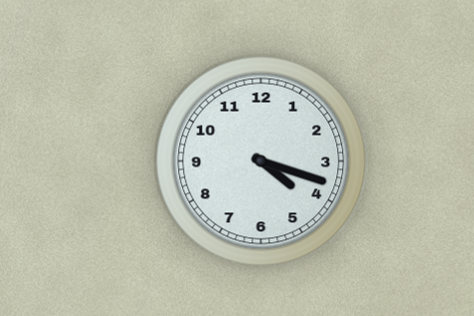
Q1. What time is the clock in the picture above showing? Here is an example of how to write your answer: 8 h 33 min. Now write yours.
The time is 4 h 18 min
